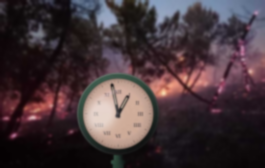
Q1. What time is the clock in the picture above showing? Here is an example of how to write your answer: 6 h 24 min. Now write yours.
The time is 12 h 58 min
